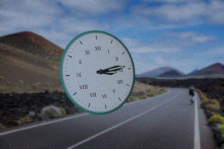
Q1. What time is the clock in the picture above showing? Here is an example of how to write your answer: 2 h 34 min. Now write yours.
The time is 3 h 14 min
